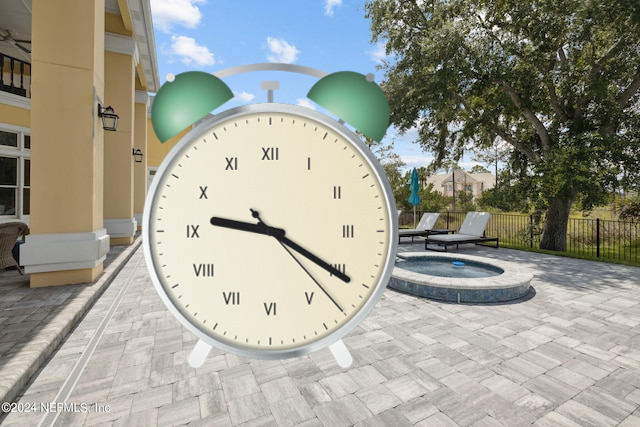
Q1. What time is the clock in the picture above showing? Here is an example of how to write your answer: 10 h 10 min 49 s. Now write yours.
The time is 9 h 20 min 23 s
